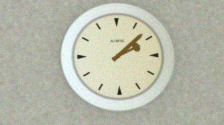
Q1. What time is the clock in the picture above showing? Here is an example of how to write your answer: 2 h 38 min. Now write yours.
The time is 2 h 08 min
